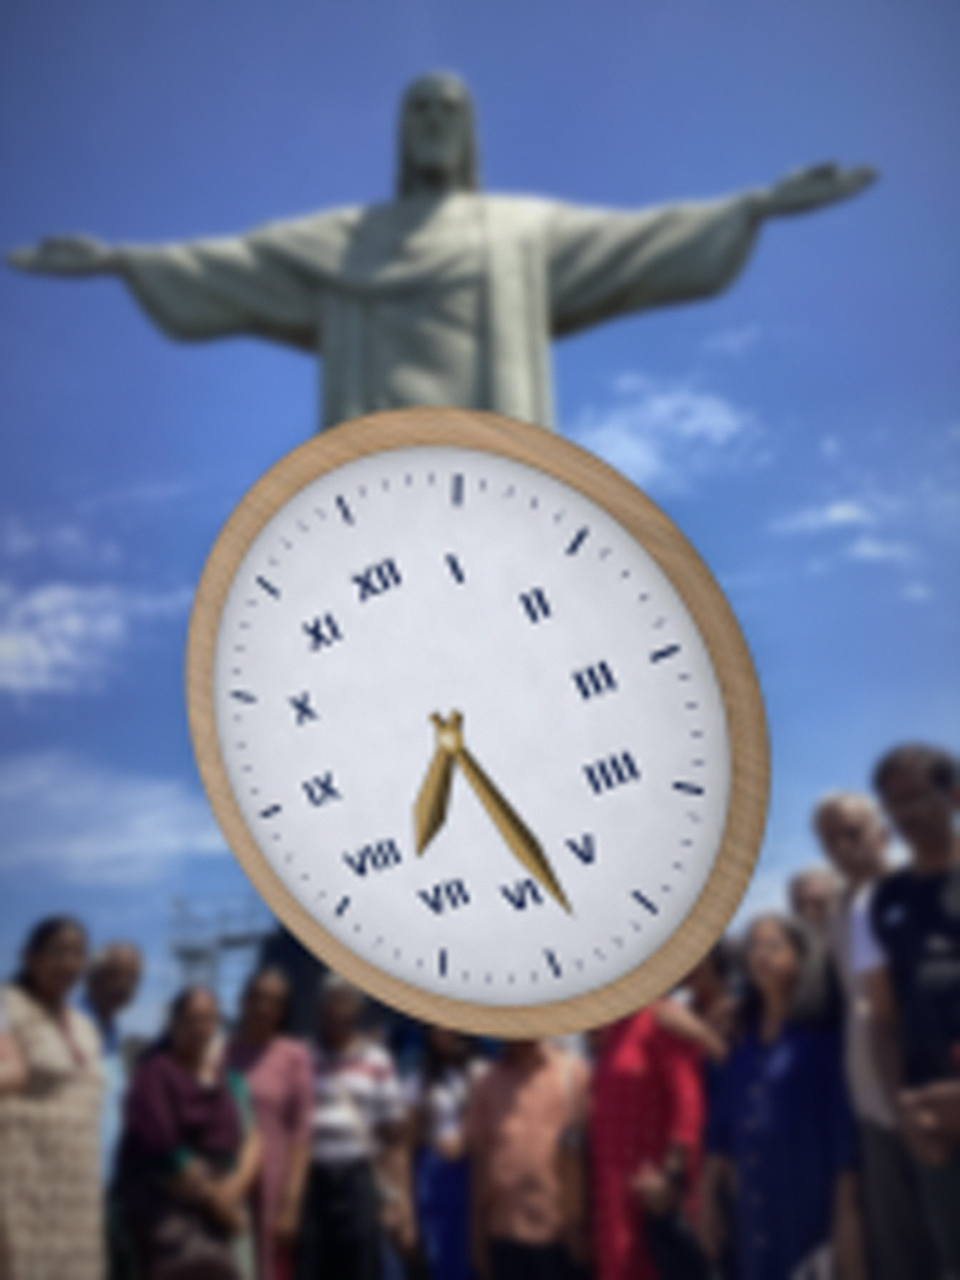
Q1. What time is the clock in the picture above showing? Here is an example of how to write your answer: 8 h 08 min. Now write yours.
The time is 7 h 28 min
